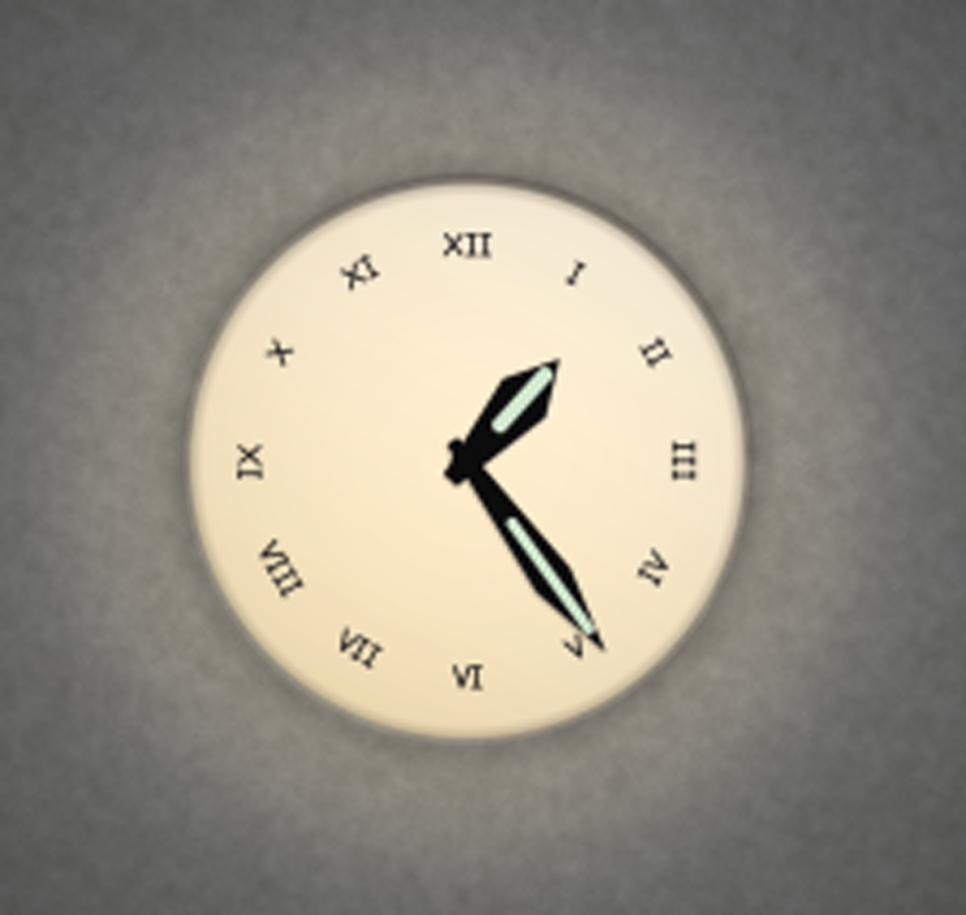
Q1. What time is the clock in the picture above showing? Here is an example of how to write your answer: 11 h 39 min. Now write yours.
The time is 1 h 24 min
